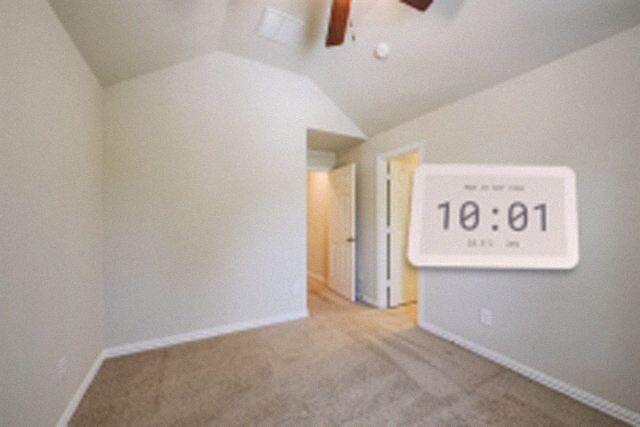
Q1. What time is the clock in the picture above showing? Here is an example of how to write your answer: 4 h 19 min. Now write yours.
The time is 10 h 01 min
